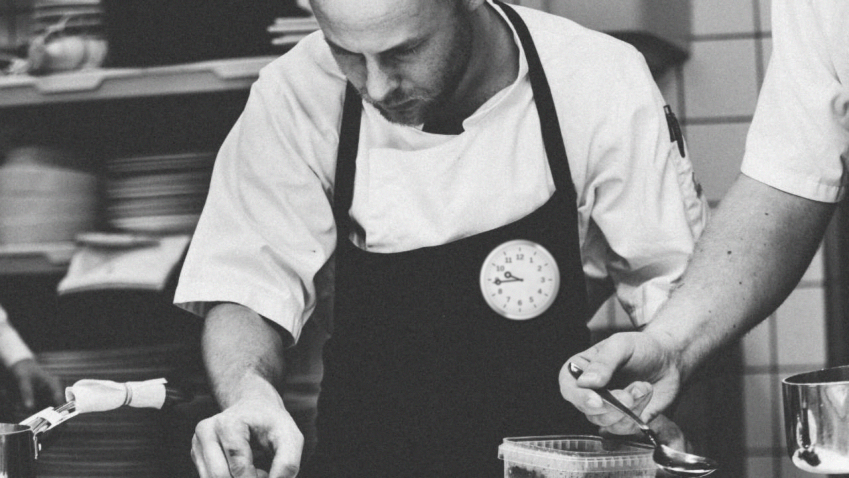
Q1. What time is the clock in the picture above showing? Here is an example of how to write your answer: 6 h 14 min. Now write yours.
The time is 9 h 44 min
